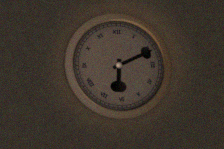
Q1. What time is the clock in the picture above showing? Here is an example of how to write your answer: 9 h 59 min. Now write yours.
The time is 6 h 11 min
